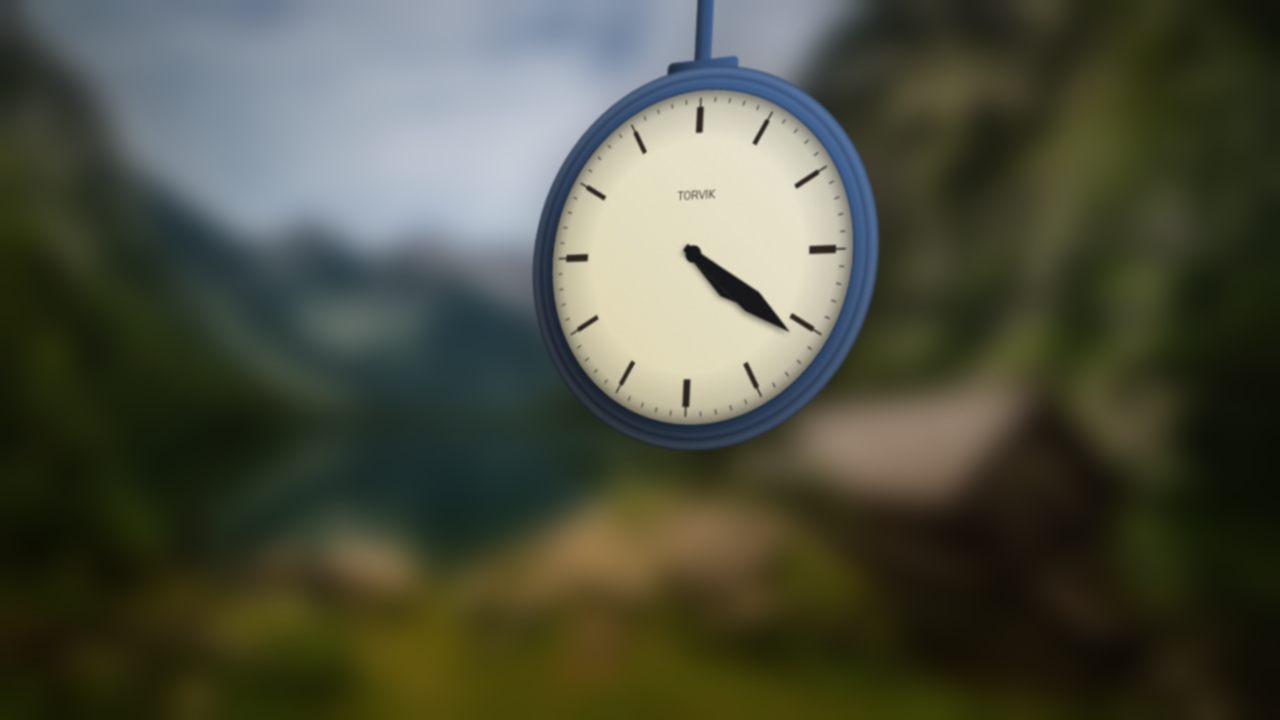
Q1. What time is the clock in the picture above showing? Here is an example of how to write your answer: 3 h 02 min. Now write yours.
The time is 4 h 21 min
